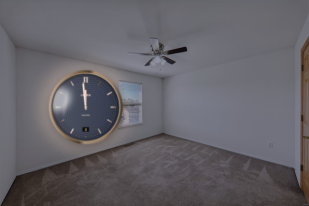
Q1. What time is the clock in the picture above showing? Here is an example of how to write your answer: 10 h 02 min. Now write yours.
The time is 11 h 59 min
